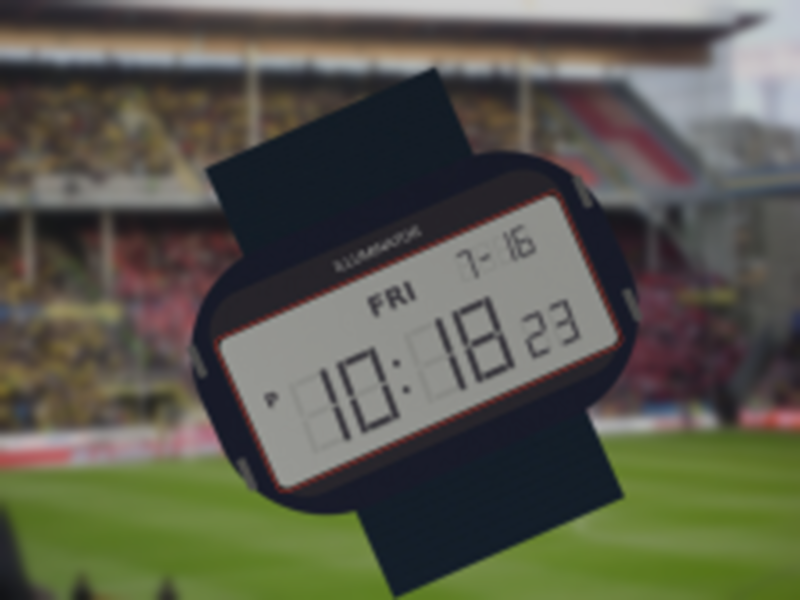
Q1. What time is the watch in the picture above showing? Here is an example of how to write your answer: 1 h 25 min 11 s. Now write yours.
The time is 10 h 18 min 23 s
